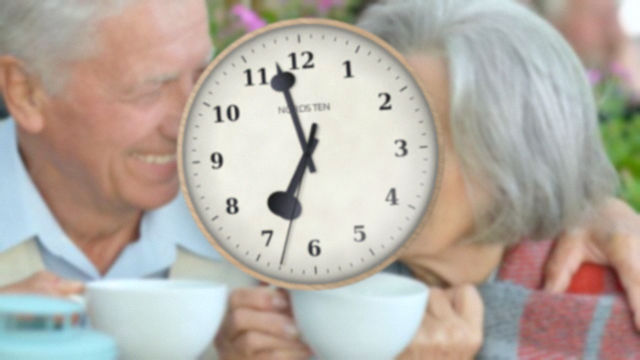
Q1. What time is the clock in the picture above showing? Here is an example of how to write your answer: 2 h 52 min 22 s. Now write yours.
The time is 6 h 57 min 33 s
